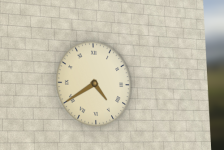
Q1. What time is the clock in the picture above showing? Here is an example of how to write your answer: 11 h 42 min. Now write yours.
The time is 4 h 40 min
